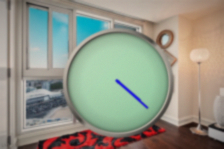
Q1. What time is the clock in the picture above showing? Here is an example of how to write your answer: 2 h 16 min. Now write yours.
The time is 4 h 22 min
